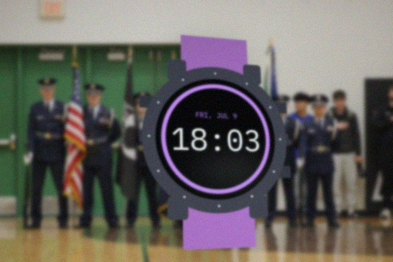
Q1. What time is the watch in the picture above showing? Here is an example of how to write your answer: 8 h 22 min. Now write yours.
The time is 18 h 03 min
